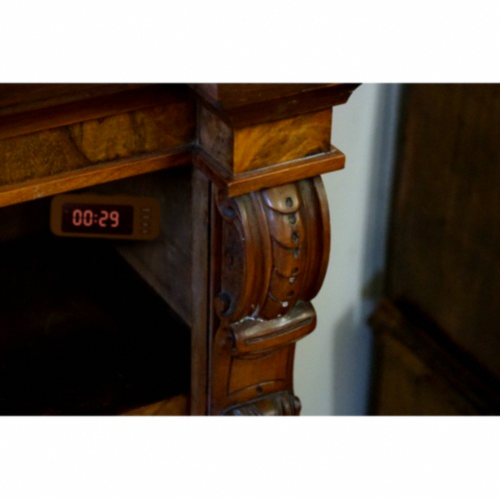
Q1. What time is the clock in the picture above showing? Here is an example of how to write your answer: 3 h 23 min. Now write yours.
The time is 0 h 29 min
